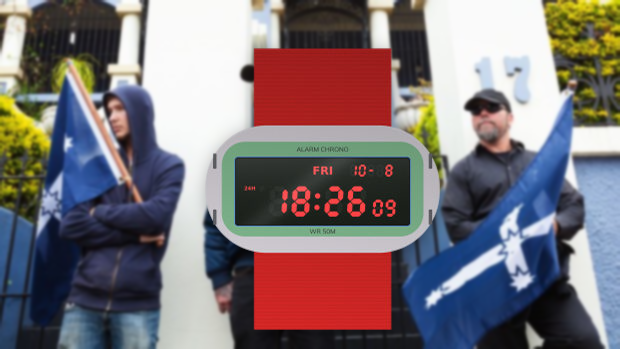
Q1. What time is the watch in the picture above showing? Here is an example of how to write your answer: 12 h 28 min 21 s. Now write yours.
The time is 18 h 26 min 09 s
